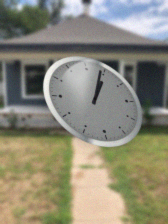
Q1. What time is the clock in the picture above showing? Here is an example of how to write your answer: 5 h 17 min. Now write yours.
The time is 1 h 04 min
